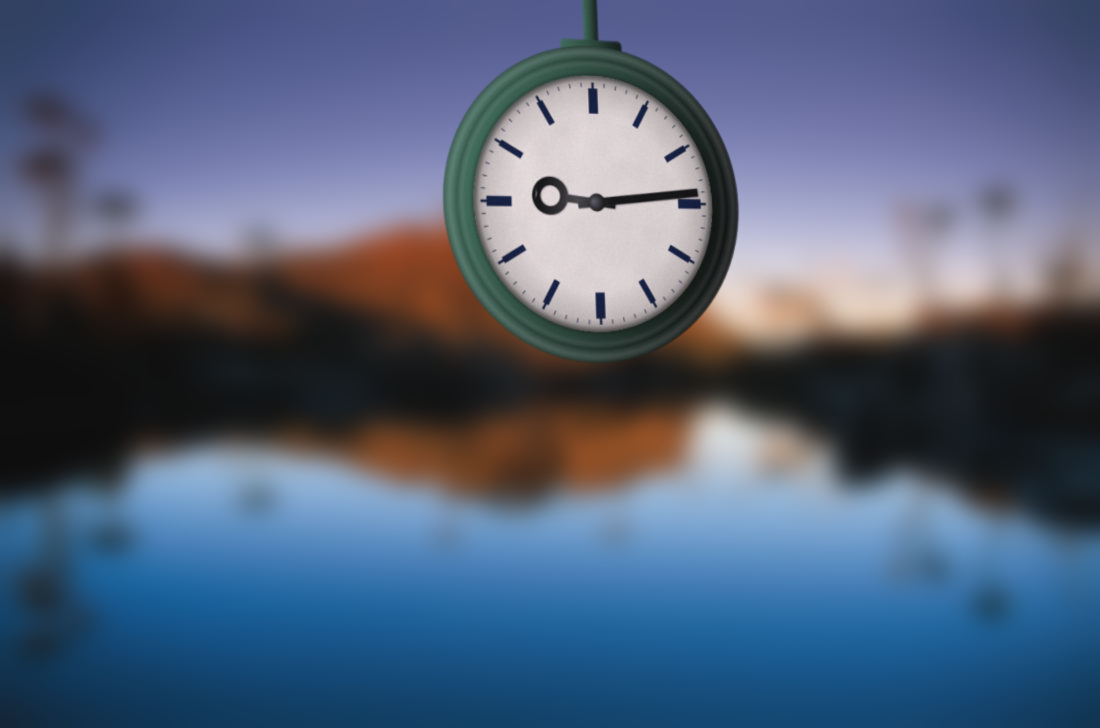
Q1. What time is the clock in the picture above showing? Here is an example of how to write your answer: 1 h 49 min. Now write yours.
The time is 9 h 14 min
